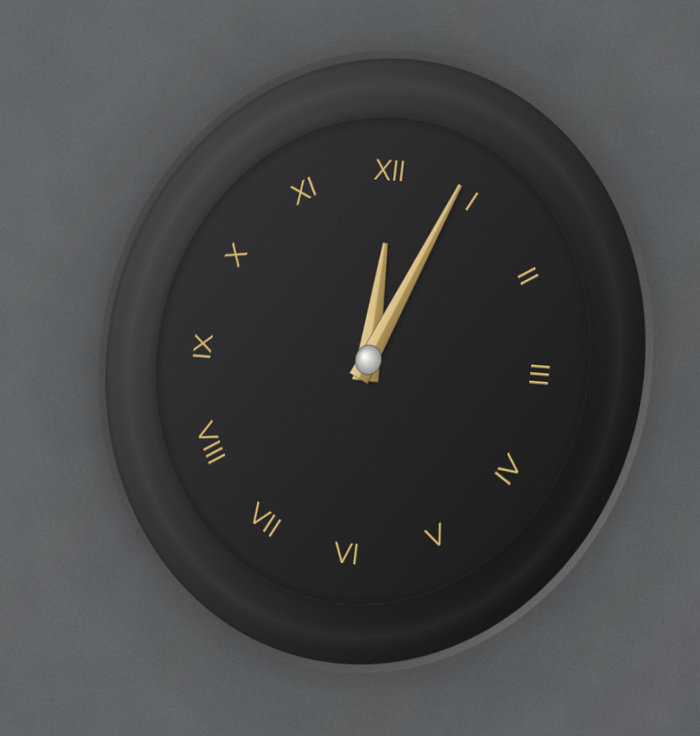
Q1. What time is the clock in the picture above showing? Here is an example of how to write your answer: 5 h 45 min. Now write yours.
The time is 12 h 04 min
